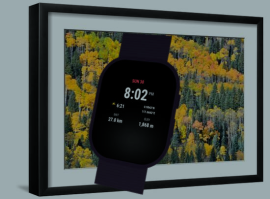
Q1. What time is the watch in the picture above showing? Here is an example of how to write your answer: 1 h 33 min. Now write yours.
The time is 8 h 02 min
